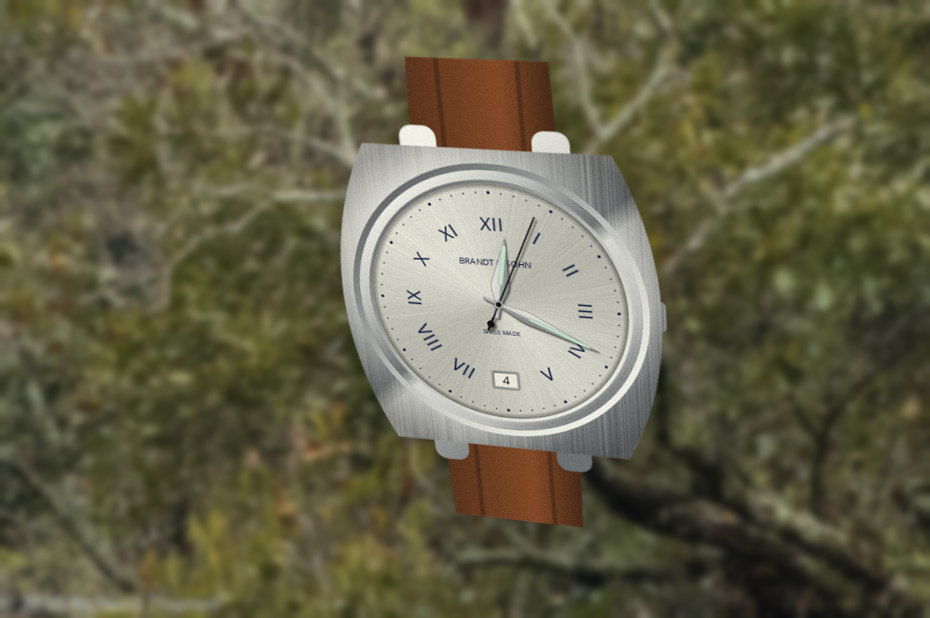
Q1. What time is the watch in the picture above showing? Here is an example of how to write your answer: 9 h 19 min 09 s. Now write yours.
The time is 12 h 19 min 04 s
